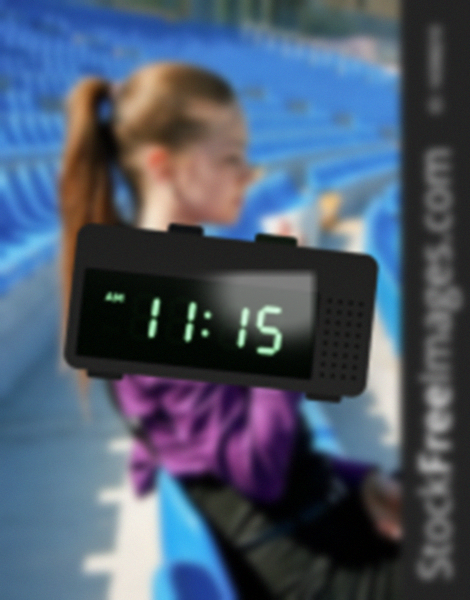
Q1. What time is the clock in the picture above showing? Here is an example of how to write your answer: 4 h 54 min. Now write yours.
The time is 11 h 15 min
